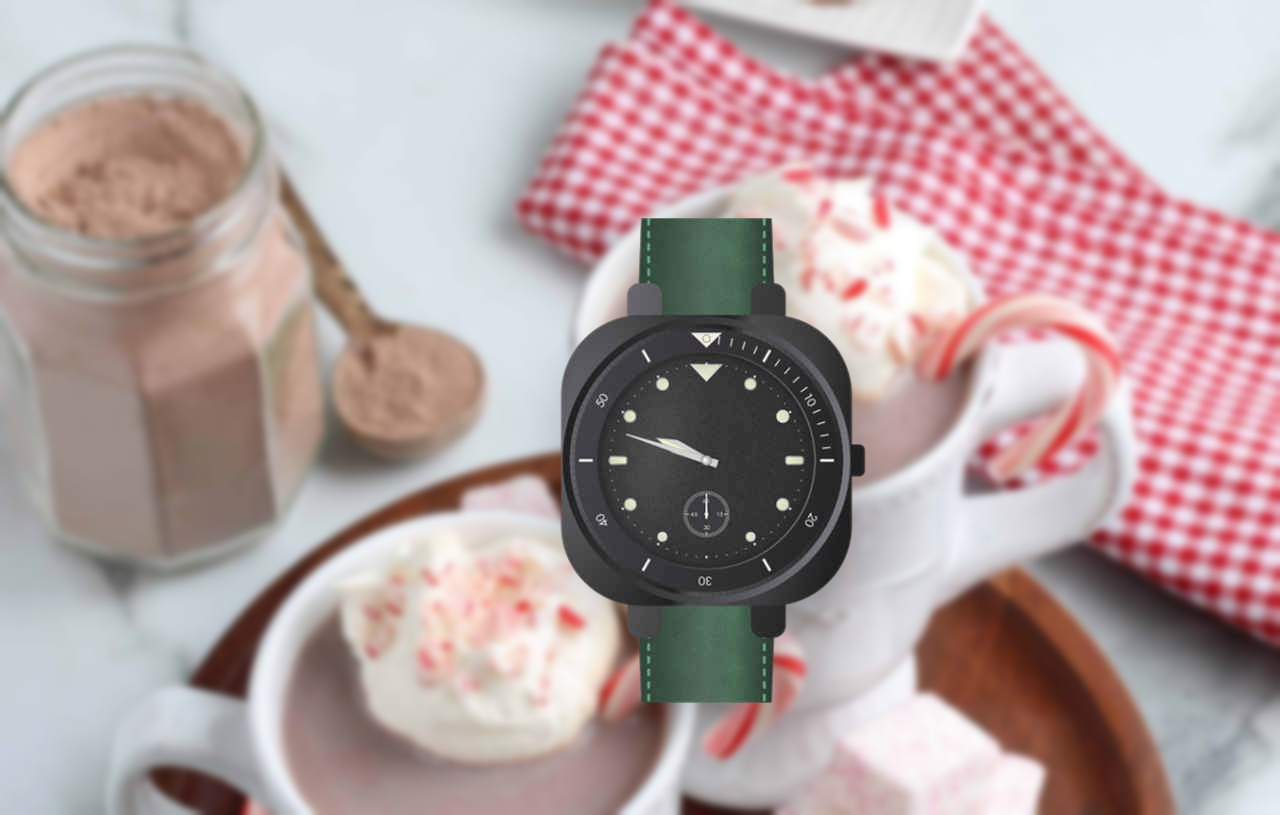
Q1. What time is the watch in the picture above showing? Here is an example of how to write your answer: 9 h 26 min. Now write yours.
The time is 9 h 48 min
